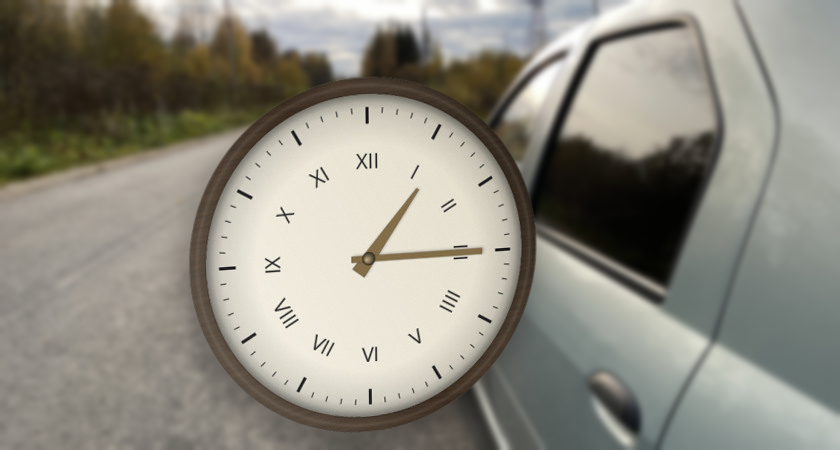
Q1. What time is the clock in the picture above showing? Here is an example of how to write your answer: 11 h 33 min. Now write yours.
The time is 1 h 15 min
